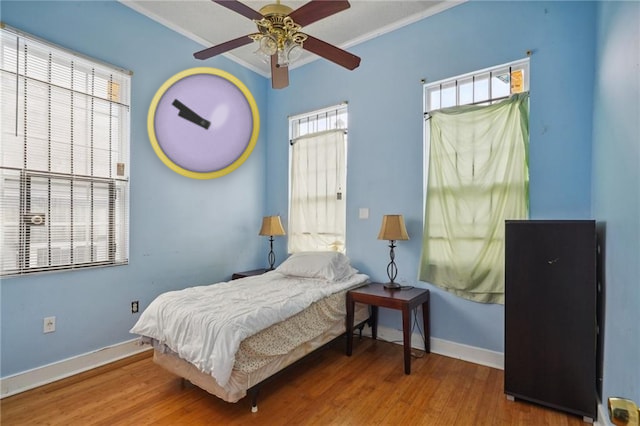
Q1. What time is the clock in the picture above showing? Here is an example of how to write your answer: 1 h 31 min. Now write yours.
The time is 9 h 51 min
